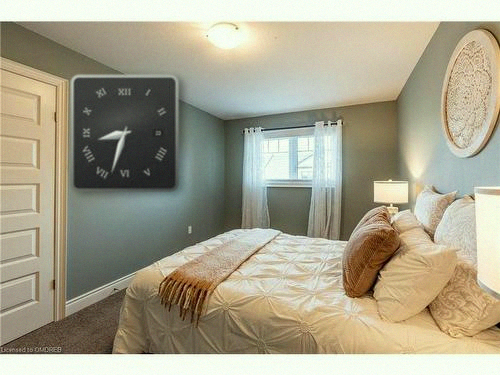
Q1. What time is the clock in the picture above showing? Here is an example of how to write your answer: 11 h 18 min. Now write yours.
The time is 8 h 33 min
